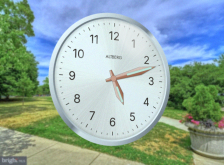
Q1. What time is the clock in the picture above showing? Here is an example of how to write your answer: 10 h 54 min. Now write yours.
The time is 5 h 12 min
